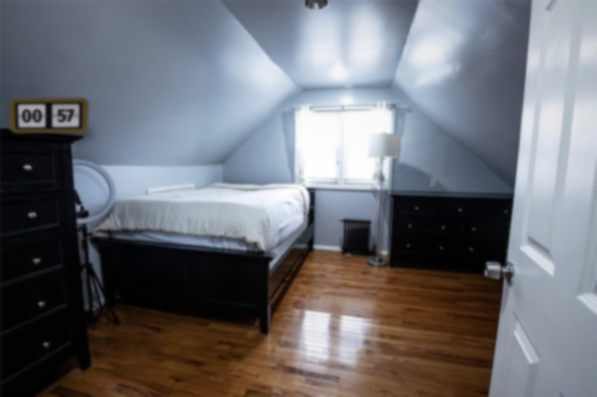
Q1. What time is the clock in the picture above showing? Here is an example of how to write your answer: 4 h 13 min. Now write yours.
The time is 0 h 57 min
